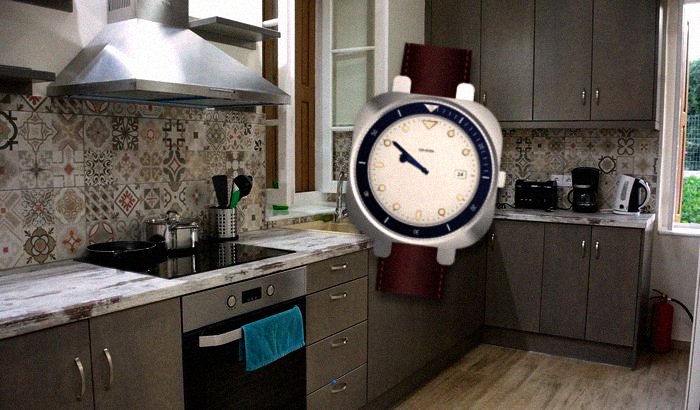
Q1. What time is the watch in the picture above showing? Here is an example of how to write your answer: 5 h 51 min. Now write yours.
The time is 9 h 51 min
